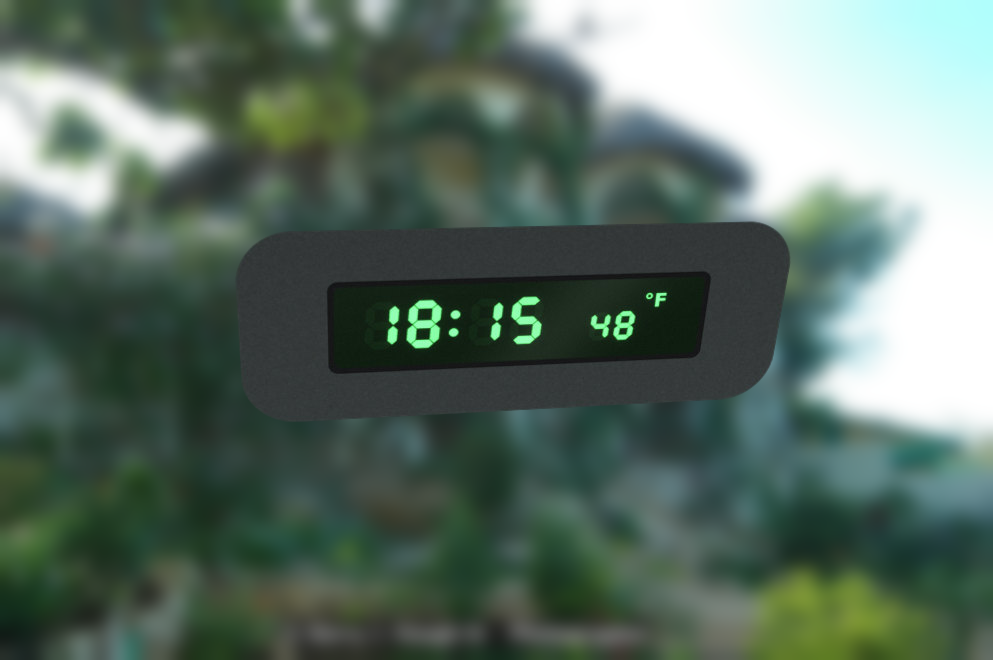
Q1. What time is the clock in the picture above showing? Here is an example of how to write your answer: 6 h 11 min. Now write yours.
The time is 18 h 15 min
